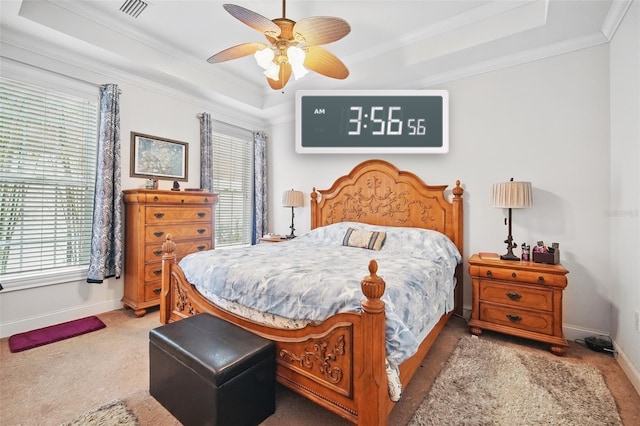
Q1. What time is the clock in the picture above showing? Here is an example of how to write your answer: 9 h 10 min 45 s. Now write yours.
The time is 3 h 56 min 56 s
